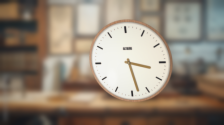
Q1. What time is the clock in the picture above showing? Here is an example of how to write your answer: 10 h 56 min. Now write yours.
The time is 3 h 28 min
